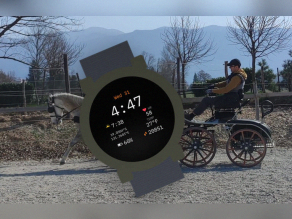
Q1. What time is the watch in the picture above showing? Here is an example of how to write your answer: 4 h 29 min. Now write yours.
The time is 4 h 47 min
